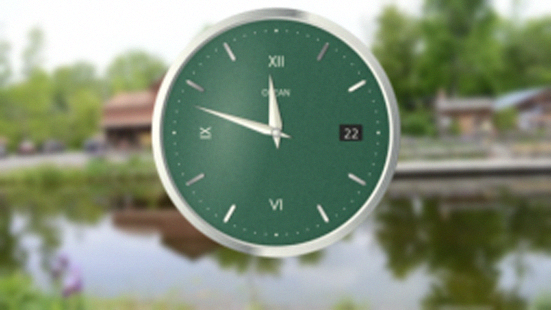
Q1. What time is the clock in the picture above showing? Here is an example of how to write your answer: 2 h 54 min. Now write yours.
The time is 11 h 48 min
